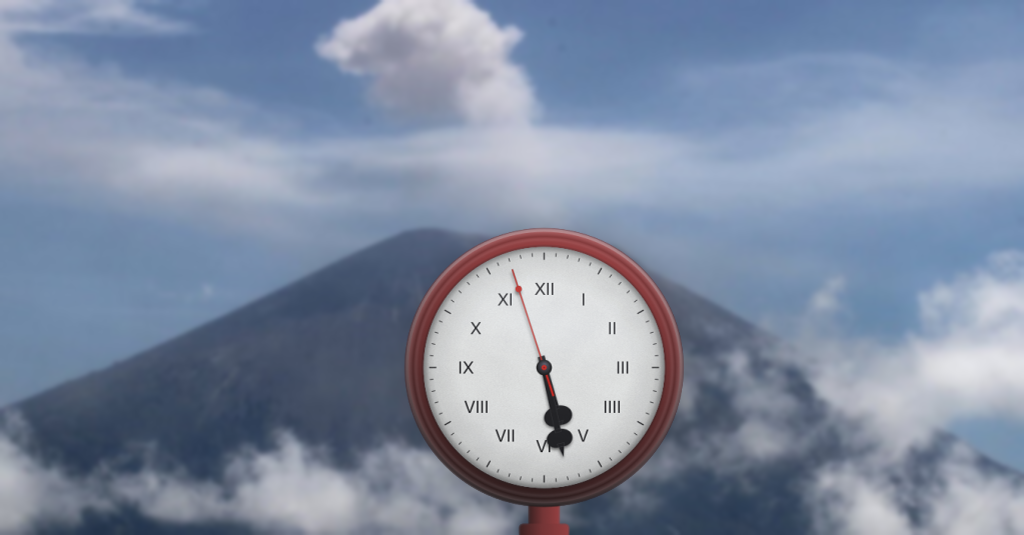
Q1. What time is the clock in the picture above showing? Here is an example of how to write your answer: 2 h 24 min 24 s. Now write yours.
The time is 5 h 27 min 57 s
